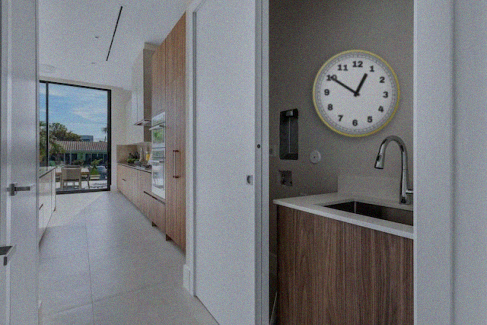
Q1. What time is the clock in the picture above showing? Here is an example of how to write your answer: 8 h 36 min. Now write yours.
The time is 12 h 50 min
